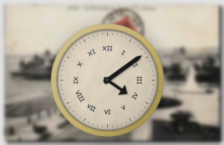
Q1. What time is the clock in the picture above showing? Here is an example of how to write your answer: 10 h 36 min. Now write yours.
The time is 4 h 09 min
